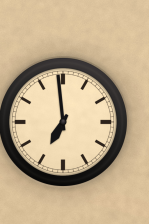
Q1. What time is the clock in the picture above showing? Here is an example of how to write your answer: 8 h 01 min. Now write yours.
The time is 6 h 59 min
